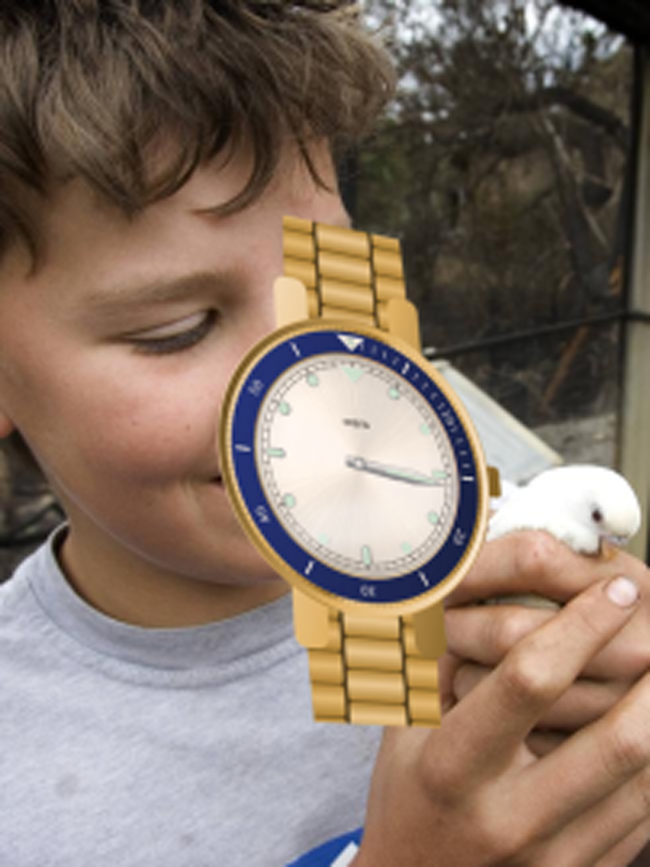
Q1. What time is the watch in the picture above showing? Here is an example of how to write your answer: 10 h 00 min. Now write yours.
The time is 3 h 16 min
